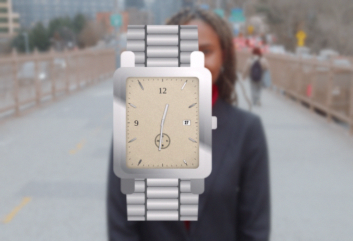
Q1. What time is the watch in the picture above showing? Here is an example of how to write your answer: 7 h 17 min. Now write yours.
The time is 12 h 31 min
